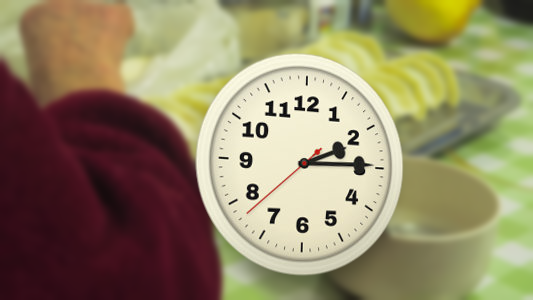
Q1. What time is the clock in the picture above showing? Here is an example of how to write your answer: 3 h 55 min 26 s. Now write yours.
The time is 2 h 14 min 38 s
